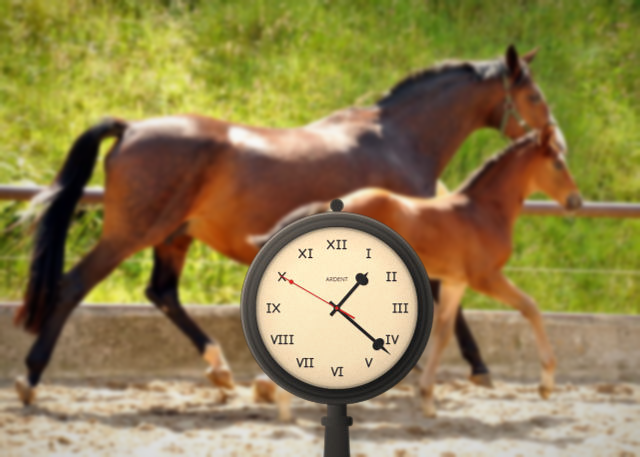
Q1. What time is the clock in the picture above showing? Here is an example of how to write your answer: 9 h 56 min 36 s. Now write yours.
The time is 1 h 21 min 50 s
